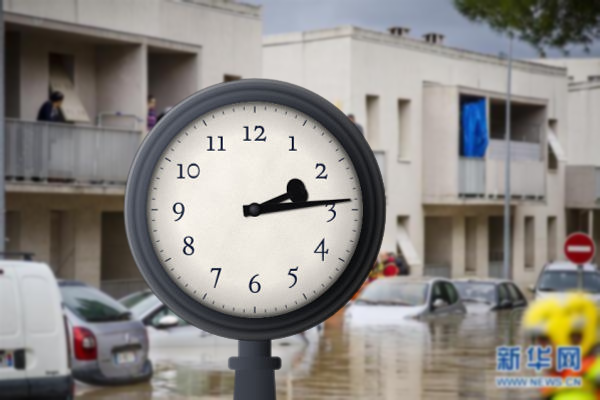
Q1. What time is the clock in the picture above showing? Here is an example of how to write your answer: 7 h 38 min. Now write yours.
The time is 2 h 14 min
